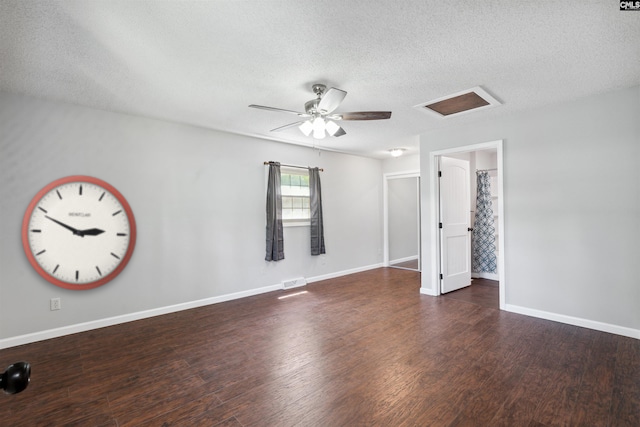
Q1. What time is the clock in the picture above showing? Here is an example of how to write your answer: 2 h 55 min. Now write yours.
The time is 2 h 49 min
